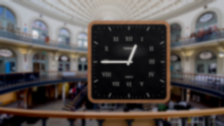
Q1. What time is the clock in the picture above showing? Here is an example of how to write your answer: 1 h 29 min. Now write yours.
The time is 12 h 45 min
